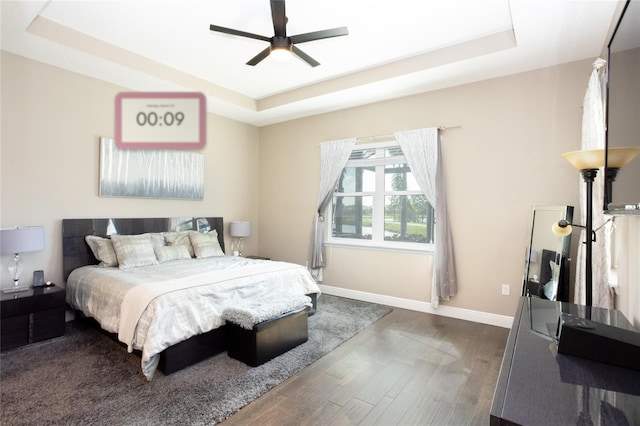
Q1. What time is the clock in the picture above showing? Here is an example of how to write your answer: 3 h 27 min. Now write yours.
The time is 0 h 09 min
